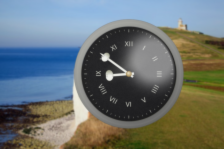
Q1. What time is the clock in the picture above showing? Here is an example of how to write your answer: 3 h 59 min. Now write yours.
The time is 8 h 51 min
